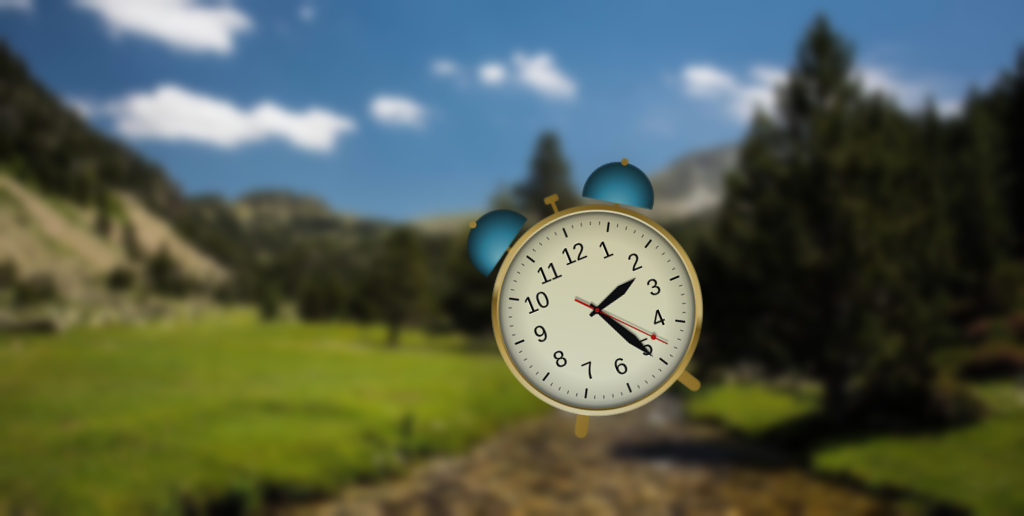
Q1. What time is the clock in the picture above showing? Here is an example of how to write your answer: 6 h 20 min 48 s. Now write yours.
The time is 2 h 25 min 23 s
